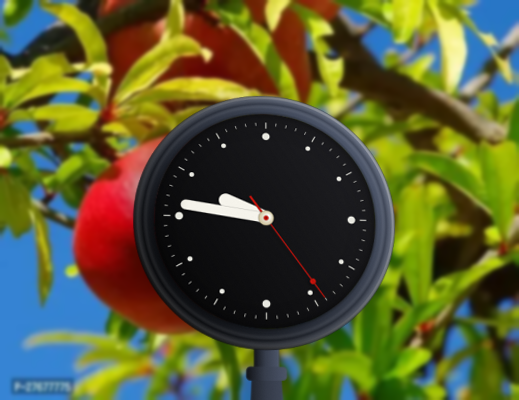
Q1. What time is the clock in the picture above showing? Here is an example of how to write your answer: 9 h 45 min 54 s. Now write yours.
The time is 9 h 46 min 24 s
